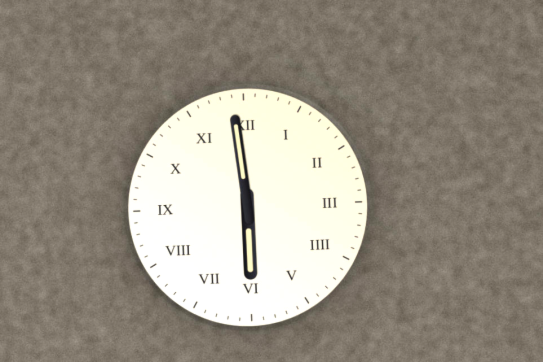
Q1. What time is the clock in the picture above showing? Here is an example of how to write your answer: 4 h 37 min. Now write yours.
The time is 5 h 59 min
